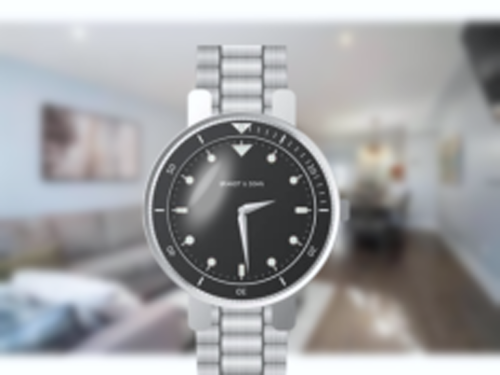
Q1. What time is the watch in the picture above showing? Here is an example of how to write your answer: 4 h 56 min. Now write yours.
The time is 2 h 29 min
